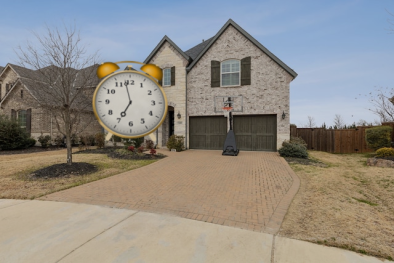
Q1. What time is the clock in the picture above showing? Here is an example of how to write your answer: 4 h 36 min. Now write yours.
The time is 6 h 58 min
